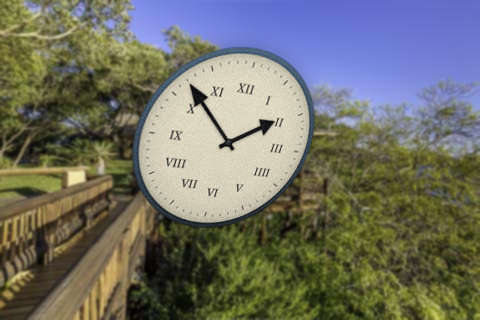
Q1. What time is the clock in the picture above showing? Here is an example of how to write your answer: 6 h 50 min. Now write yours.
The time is 1 h 52 min
